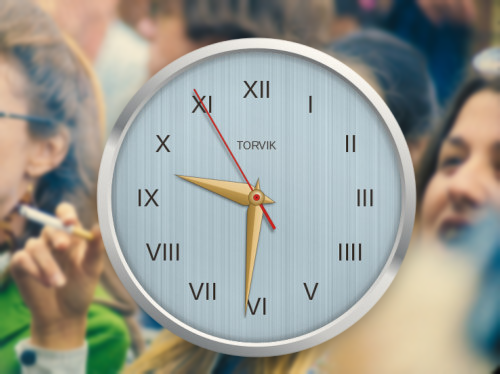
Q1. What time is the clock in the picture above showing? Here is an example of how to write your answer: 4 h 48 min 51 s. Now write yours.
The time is 9 h 30 min 55 s
